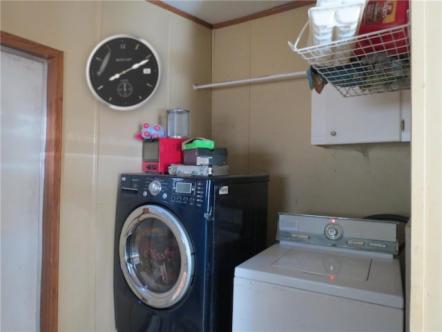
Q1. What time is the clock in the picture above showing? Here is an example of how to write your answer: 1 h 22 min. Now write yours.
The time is 8 h 11 min
